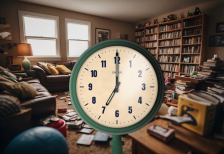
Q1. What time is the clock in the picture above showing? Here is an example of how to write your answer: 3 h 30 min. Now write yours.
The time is 7 h 00 min
